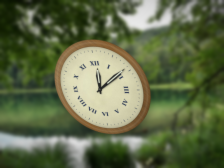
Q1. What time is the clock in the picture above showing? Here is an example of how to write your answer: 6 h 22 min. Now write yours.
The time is 12 h 09 min
